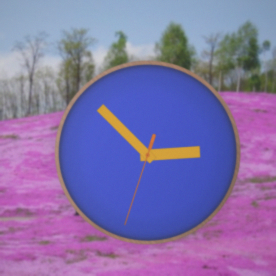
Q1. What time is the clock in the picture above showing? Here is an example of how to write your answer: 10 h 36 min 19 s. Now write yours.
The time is 2 h 52 min 33 s
